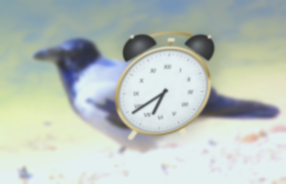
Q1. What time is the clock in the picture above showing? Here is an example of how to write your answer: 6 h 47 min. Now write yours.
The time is 6 h 39 min
